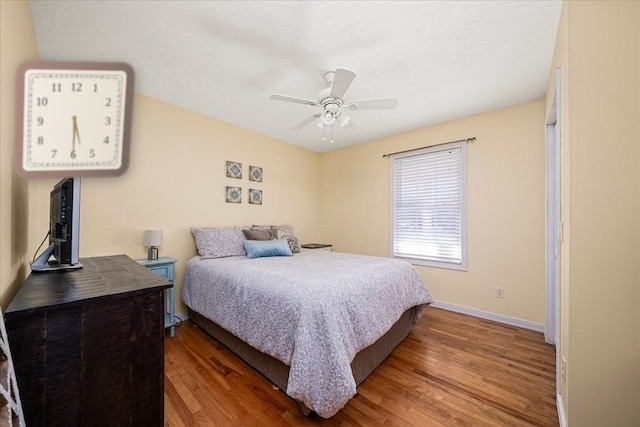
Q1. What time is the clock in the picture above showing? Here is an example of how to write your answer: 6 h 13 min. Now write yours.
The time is 5 h 30 min
